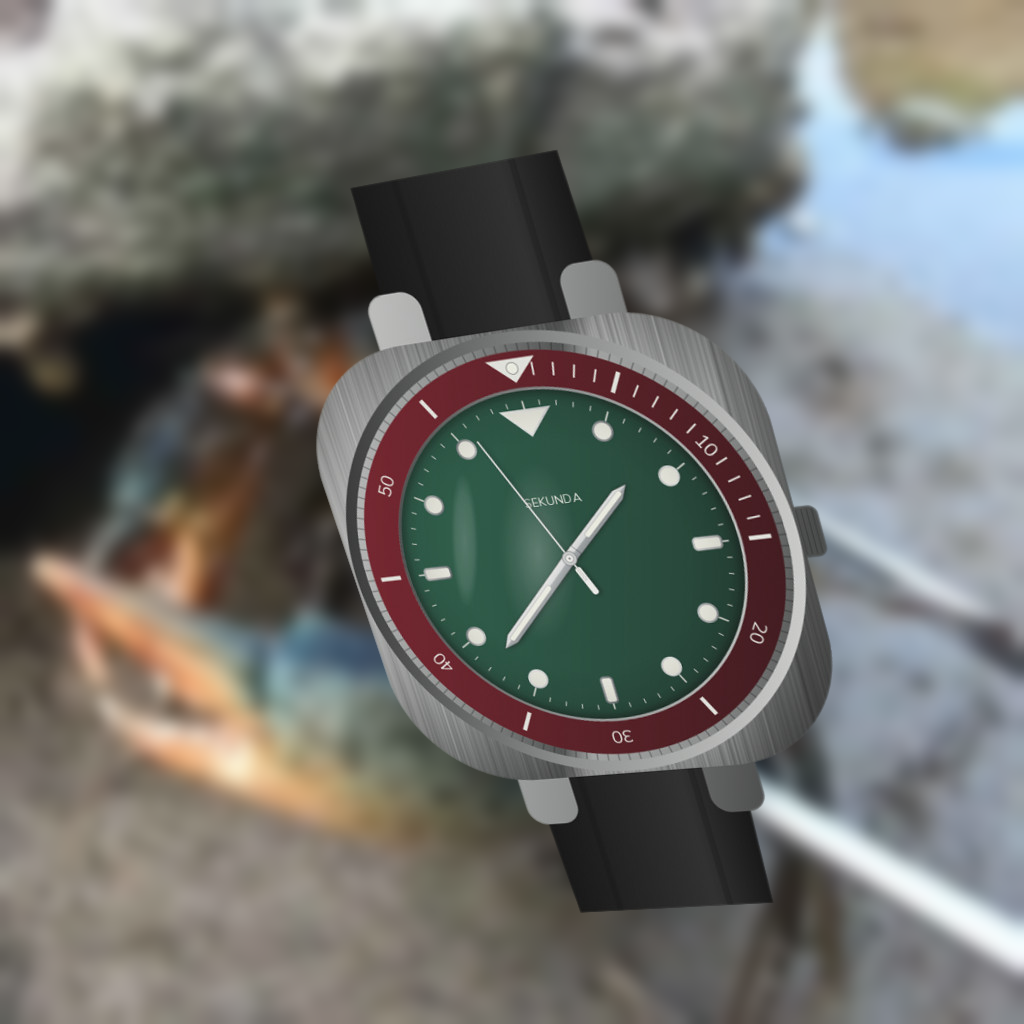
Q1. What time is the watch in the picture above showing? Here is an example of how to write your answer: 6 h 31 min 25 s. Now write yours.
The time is 1 h 37 min 56 s
